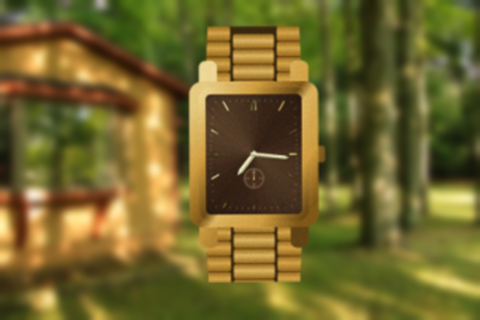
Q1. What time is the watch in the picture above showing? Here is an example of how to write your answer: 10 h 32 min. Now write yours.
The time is 7 h 16 min
